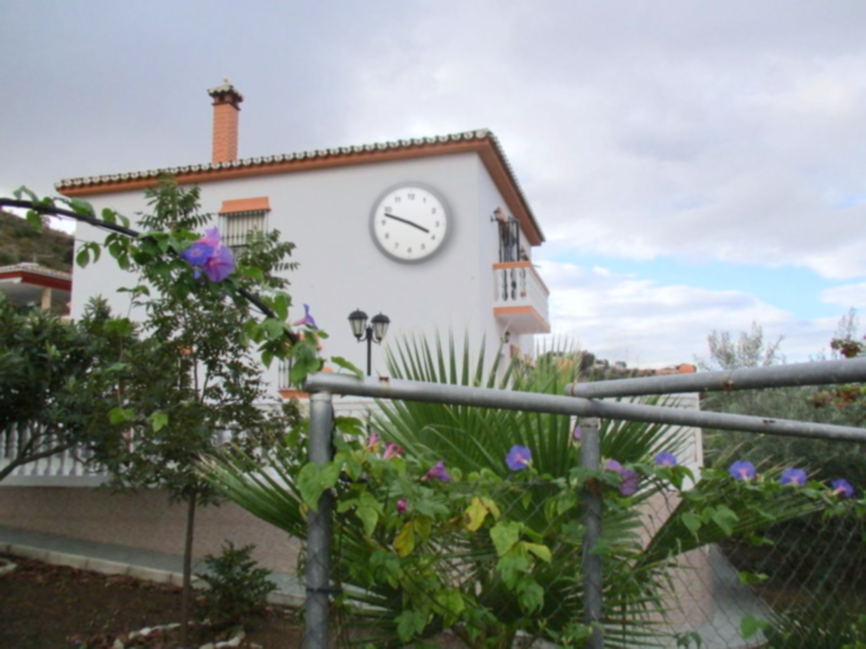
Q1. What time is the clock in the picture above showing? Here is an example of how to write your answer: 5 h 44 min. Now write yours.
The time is 3 h 48 min
